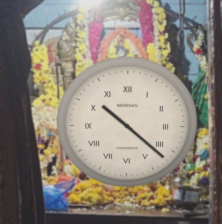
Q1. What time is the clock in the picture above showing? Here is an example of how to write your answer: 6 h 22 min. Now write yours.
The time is 10 h 22 min
